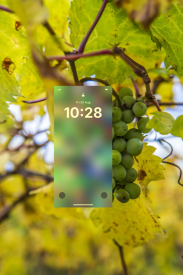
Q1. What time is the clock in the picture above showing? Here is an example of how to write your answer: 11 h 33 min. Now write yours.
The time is 10 h 28 min
